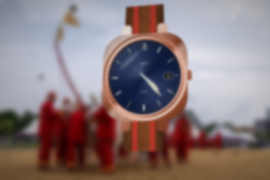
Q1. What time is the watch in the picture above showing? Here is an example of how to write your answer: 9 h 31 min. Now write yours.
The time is 4 h 23 min
